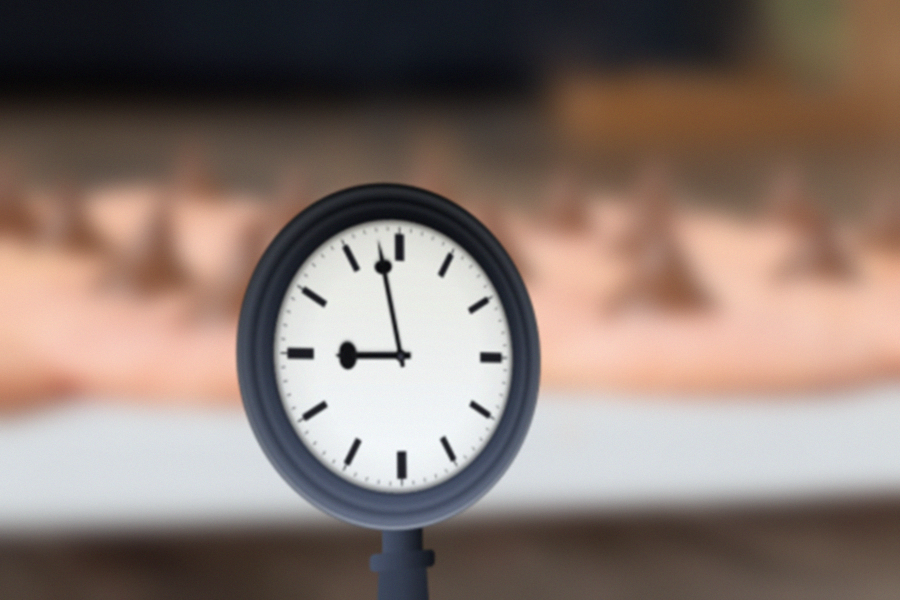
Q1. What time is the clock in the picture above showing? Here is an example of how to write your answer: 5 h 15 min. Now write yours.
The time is 8 h 58 min
